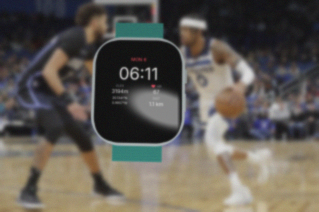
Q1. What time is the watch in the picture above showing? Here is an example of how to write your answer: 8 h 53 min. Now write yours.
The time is 6 h 11 min
